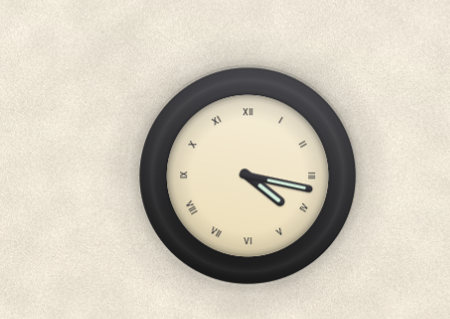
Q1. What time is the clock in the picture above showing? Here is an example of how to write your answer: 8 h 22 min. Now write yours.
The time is 4 h 17 min
